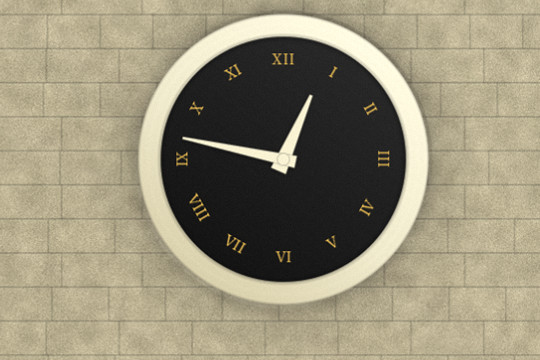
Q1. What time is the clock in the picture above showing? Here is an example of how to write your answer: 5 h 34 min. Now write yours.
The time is 12 h 47 min
